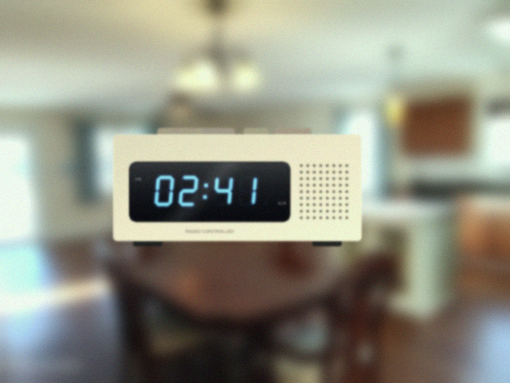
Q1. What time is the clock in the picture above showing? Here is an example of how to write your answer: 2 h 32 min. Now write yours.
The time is 2 h 41 min
